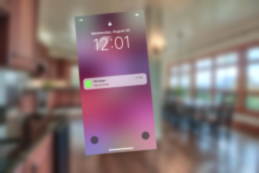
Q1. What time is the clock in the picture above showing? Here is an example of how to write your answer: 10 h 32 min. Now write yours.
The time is 12 h 01 min
